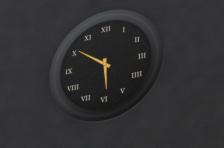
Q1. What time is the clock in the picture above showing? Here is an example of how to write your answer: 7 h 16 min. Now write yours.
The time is 5 h 51 min
